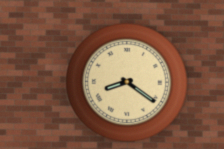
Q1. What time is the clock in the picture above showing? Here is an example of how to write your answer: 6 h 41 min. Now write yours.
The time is 8 h 21 min
